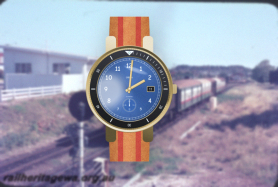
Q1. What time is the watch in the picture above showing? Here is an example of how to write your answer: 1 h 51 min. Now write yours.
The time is 2 h 01 min
